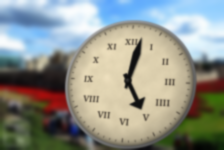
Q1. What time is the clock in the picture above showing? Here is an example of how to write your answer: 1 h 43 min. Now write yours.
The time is 5 h 02 min
